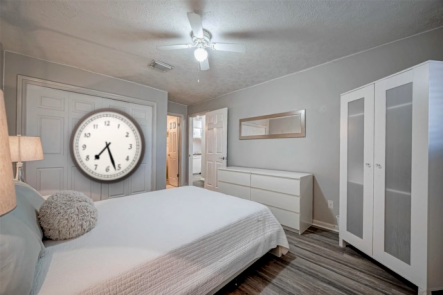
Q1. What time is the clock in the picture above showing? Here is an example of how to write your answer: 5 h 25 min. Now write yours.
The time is 7 h 27 min
